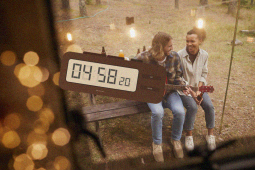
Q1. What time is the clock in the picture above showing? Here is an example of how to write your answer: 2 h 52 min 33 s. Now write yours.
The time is 4 h 58 min 20 s
